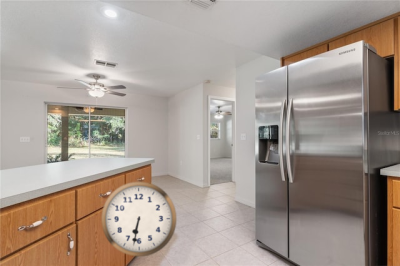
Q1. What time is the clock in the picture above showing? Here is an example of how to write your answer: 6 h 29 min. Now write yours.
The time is 6 h 32 min
